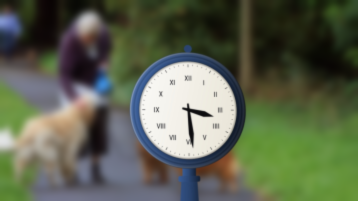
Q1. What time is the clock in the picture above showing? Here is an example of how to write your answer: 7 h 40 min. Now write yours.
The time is 3 h 29 min
